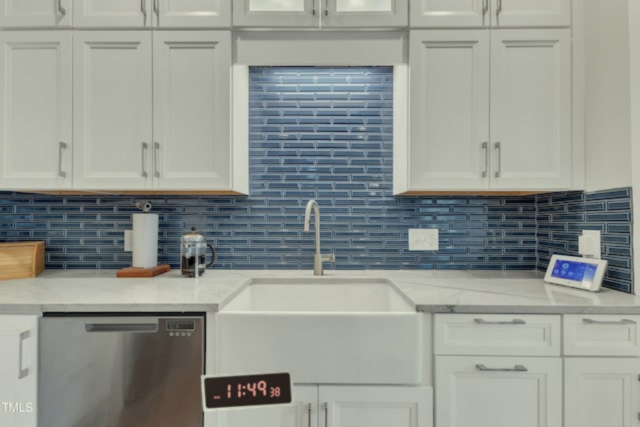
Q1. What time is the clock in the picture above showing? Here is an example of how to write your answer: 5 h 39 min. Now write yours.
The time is 11 h 49 min
